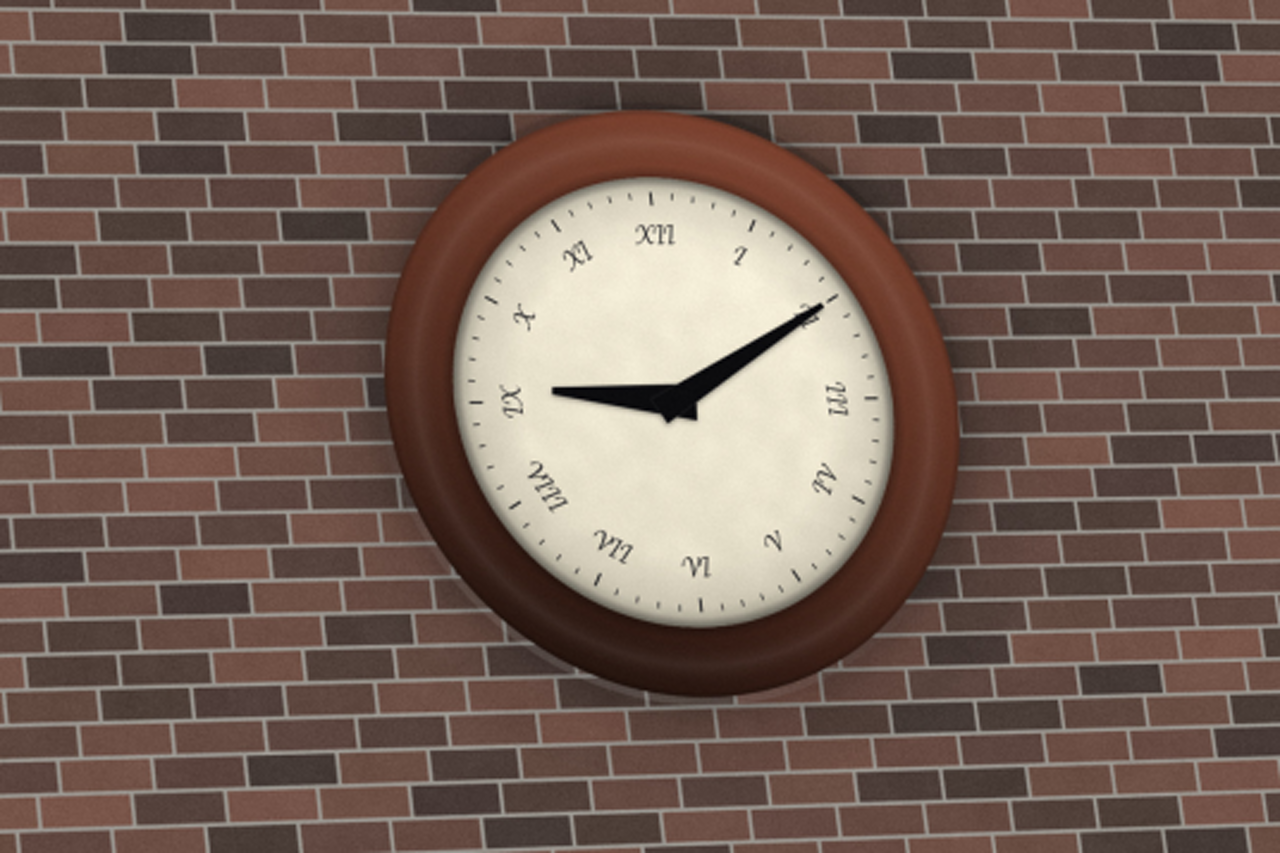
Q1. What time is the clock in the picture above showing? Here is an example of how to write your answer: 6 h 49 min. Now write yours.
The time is 9 h 10 min
